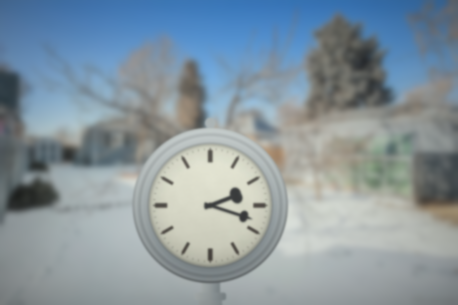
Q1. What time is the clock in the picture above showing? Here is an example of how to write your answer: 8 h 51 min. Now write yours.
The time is 2 h 18 min
